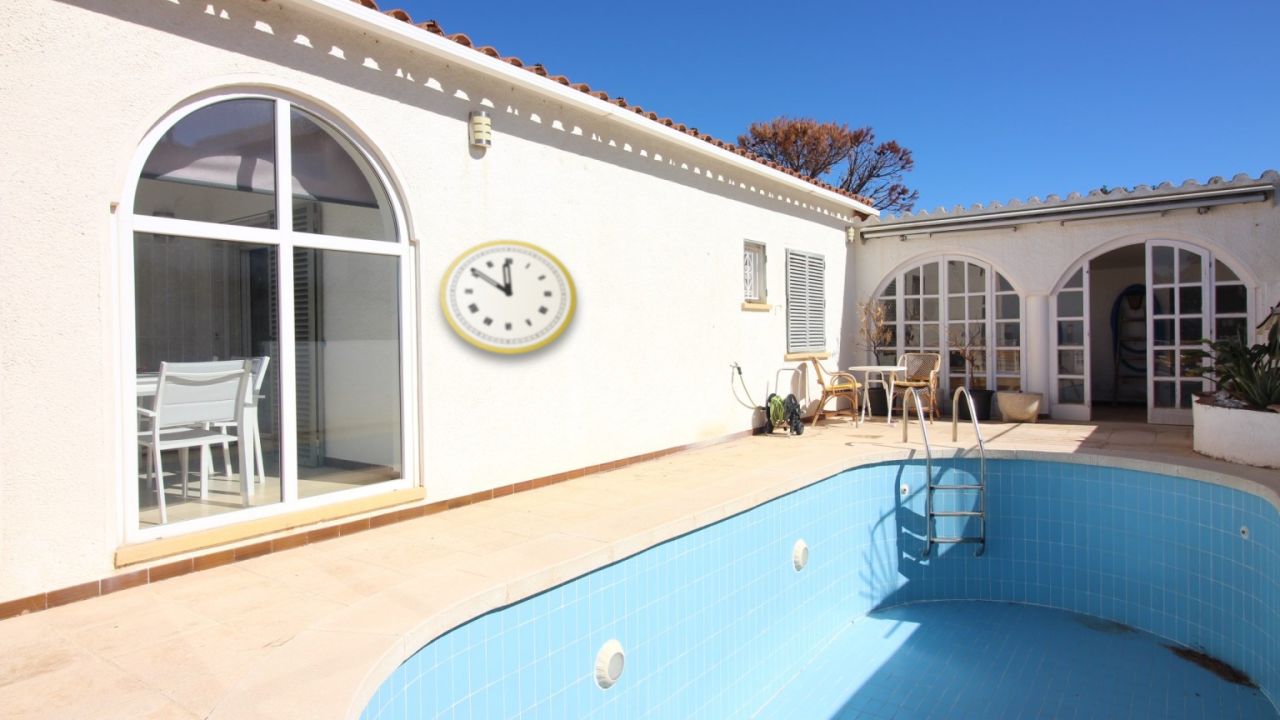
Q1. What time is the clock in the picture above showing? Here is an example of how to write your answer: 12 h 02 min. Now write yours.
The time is 11 h 51 min
